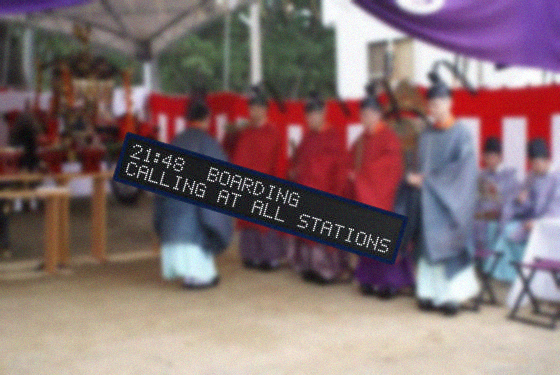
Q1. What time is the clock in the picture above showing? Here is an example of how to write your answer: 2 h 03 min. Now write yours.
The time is 21 h 48 min
